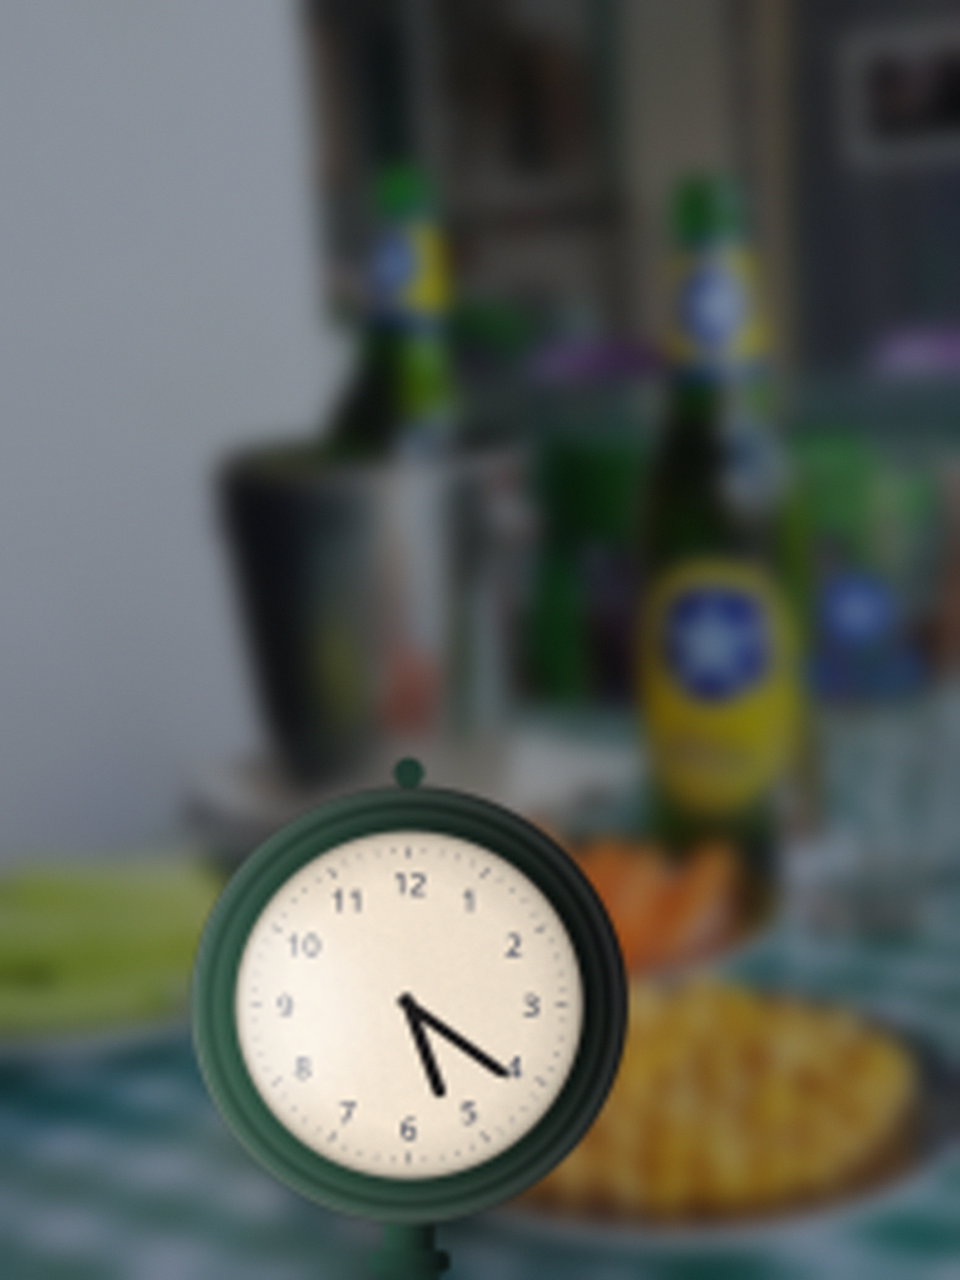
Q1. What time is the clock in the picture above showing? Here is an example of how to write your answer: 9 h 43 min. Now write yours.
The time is 5 h 21 min
